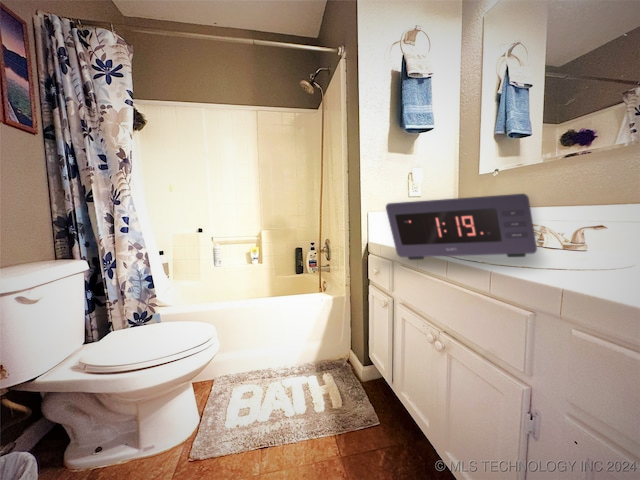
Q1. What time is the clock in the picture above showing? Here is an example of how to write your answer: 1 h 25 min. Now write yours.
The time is 1 h 19 min
